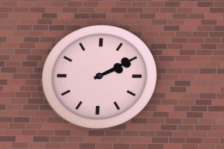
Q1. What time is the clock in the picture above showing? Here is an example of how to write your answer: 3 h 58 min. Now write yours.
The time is 2 h 10 min
